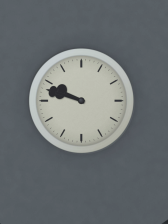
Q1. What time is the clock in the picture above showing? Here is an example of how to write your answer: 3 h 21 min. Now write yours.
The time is 9 h 48 min
